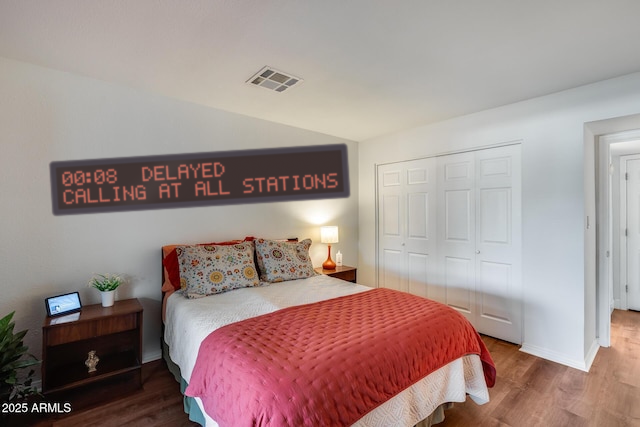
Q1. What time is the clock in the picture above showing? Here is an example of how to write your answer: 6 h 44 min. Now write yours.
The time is 0 h 08 min
